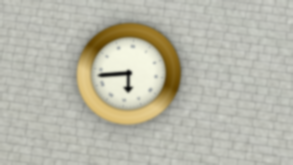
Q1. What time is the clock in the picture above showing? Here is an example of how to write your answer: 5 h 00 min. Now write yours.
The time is 5 h 43 min
